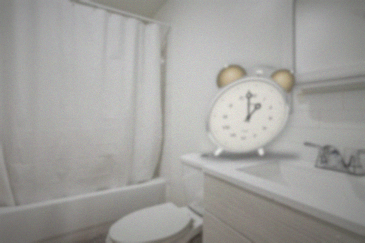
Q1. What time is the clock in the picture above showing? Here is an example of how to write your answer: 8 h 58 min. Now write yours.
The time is 12 h 58 min
